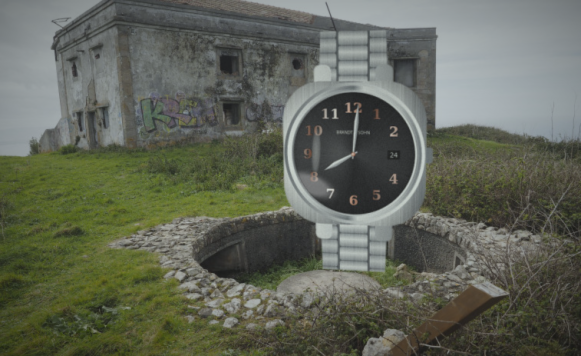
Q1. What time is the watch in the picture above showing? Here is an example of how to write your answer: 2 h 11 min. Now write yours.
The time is 8 h 01 min
